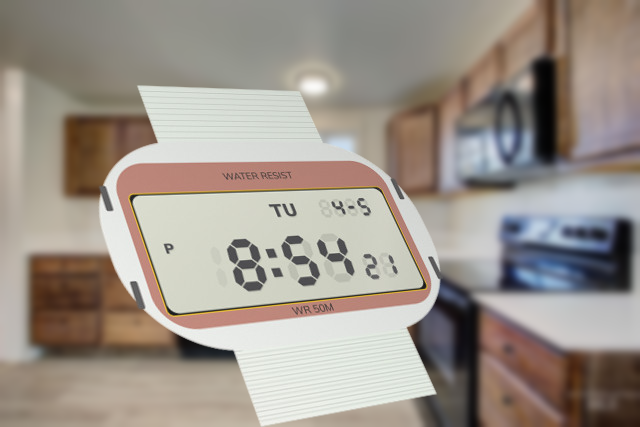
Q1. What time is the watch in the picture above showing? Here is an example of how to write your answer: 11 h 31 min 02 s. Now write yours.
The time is 8 h 54 min 21 s
